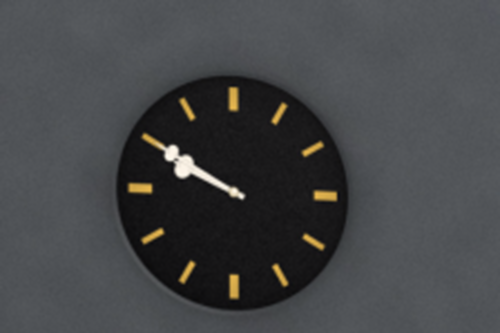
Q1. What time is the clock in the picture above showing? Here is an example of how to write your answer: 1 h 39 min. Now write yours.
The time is 9 h 50 min
